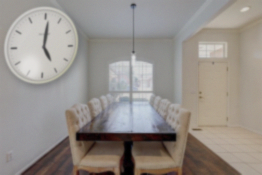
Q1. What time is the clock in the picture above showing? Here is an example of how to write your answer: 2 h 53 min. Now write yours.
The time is 5 h 01 min
